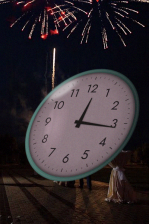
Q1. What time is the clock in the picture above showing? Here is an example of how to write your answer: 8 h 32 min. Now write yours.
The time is 12 h 16 min
